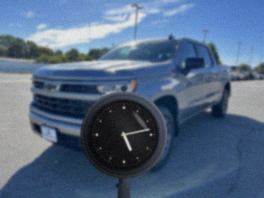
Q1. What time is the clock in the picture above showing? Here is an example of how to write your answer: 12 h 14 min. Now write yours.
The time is 5 h 13 min
